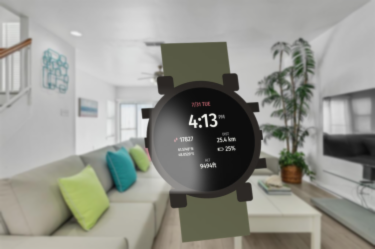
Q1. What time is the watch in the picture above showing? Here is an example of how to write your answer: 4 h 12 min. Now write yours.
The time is 4 h 13 min
